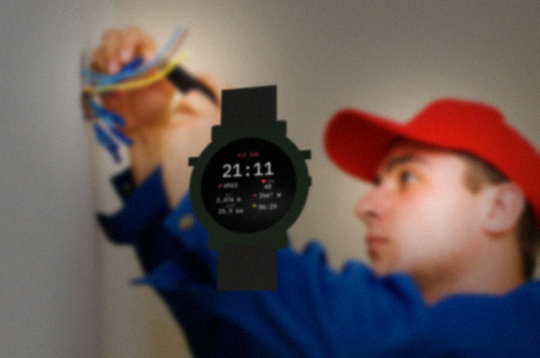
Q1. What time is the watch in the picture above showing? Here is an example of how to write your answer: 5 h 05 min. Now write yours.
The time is 21 h 11 min
